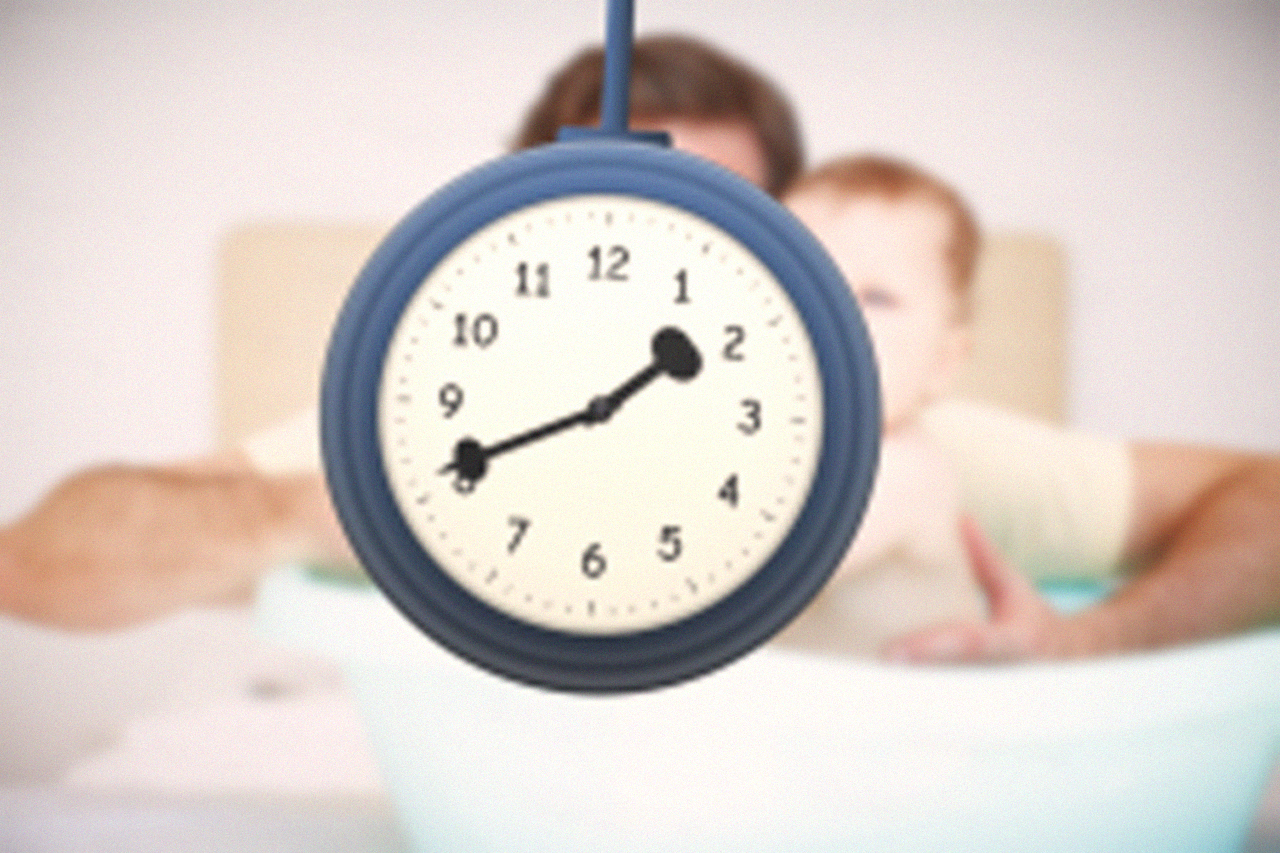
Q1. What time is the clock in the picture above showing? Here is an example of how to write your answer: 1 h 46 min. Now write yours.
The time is 1 h 41 min
